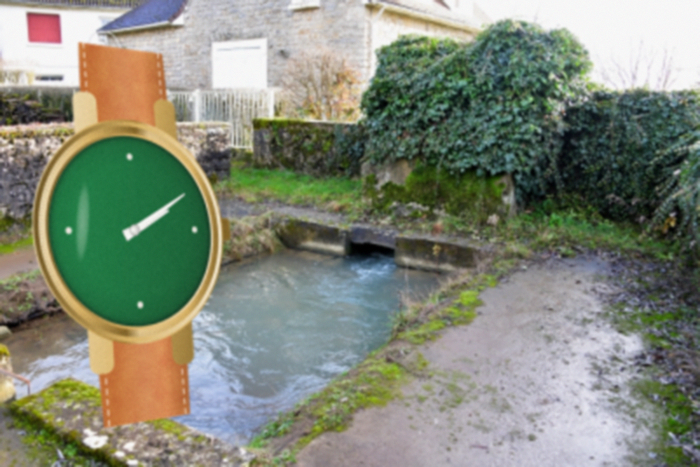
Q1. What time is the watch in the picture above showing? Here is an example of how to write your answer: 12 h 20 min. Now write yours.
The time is 2 h 10 min
